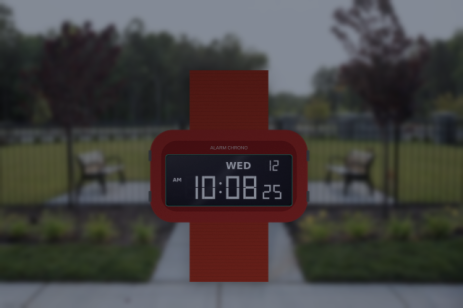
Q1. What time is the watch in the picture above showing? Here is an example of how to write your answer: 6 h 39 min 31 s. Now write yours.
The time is 10 h 08 min 25 s
